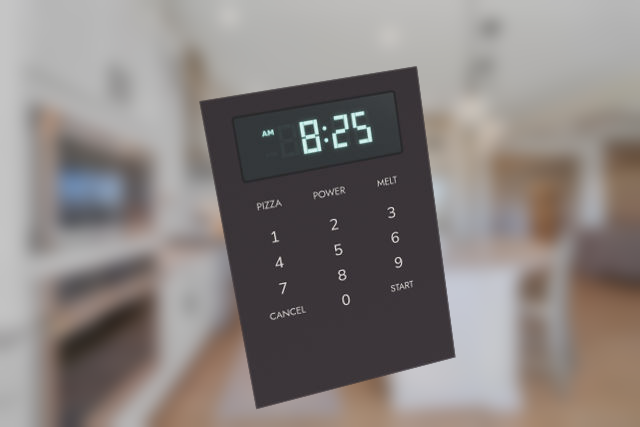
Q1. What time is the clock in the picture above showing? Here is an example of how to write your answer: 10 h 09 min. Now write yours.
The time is 8 h 25 min
